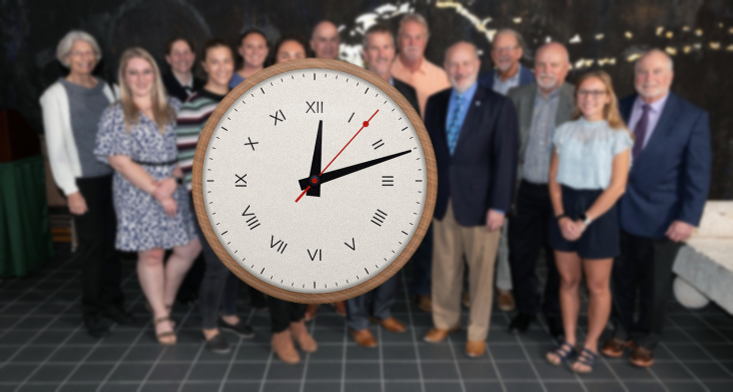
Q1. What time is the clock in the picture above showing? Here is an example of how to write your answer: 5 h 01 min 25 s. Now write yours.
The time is 12 h 12 min 07 s
